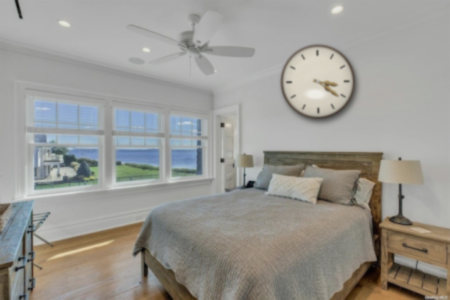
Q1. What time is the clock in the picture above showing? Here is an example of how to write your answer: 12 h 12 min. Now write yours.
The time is 3 h 21 min
